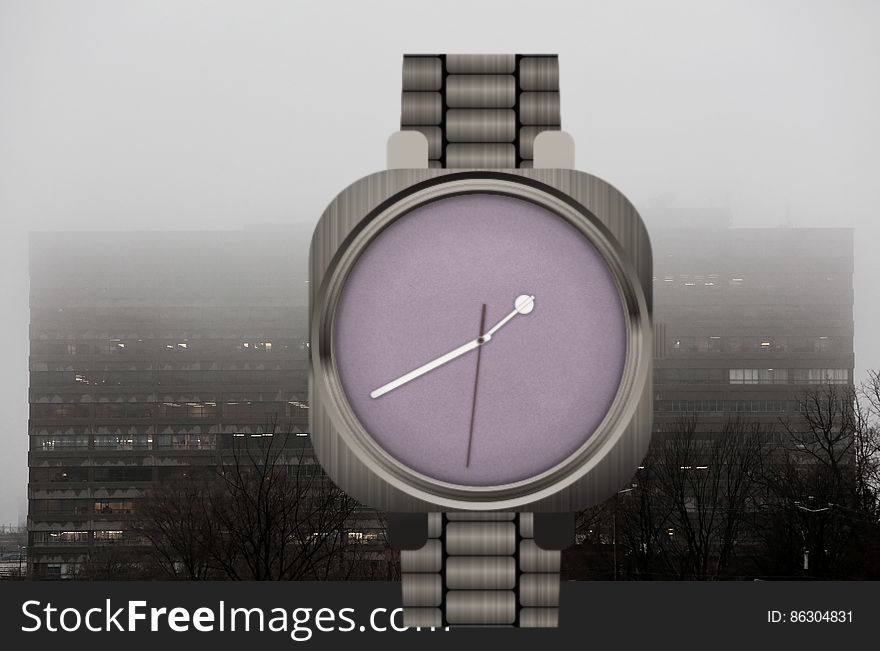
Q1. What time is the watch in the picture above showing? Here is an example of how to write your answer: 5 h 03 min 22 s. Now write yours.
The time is 1 h 40 min 31 s
